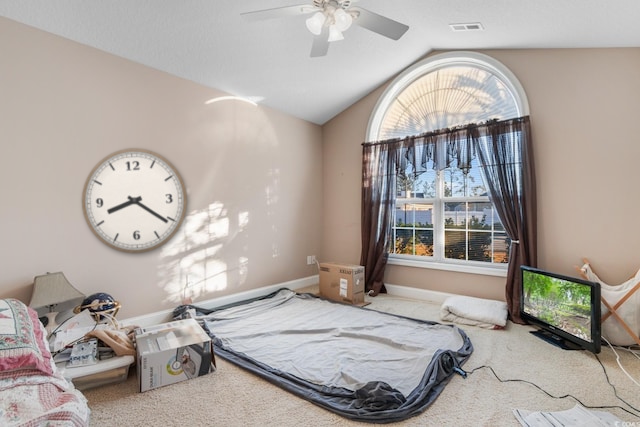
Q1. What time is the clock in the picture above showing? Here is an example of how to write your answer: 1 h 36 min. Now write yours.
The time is 8 h 21 min
